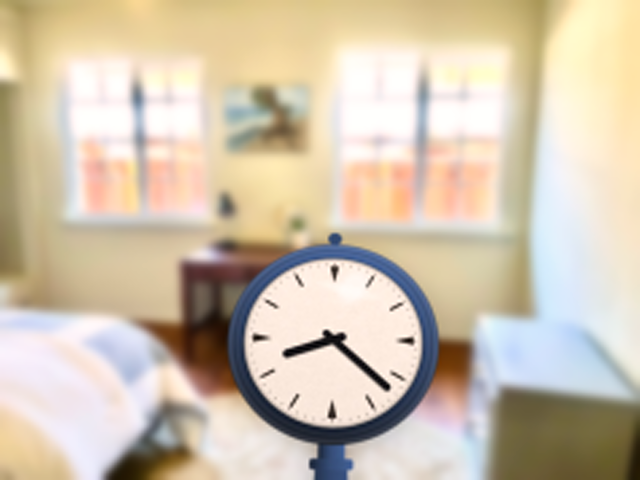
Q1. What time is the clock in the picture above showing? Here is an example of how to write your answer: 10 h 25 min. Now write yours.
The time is 8 h 22 min
